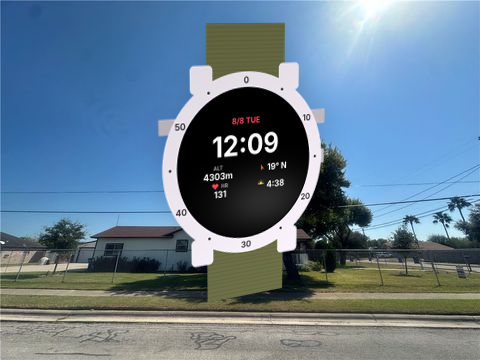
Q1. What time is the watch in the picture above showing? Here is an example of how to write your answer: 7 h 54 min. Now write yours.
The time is 12 h 09 min
